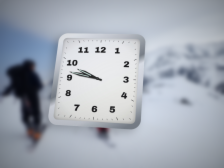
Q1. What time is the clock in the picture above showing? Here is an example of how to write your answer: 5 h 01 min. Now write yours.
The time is 9 h 47 min
